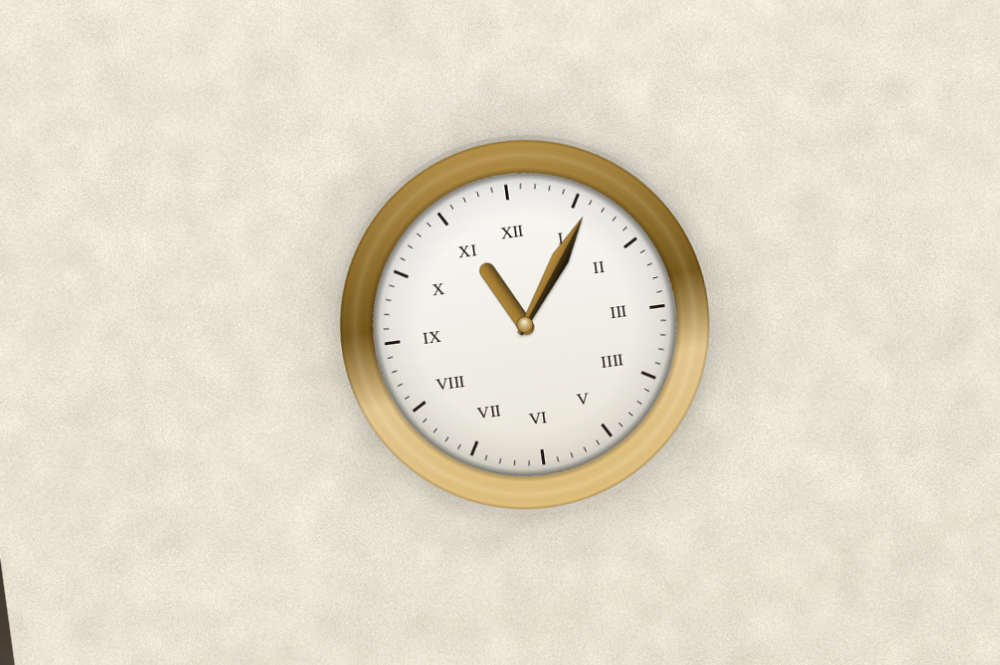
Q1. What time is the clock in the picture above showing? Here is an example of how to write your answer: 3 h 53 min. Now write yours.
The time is 11 h 06 min
